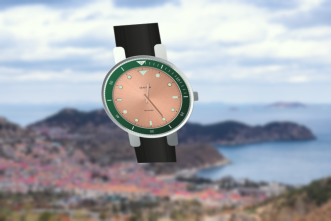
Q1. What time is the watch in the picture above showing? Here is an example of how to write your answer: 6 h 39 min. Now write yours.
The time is 12 h 25 min
